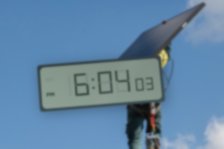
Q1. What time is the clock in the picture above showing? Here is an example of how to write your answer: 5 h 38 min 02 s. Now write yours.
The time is 6 h 04 min 03 s
